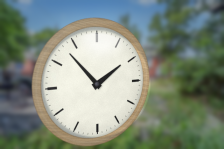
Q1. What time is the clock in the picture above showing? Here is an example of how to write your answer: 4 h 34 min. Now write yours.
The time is 1 h 53 min
